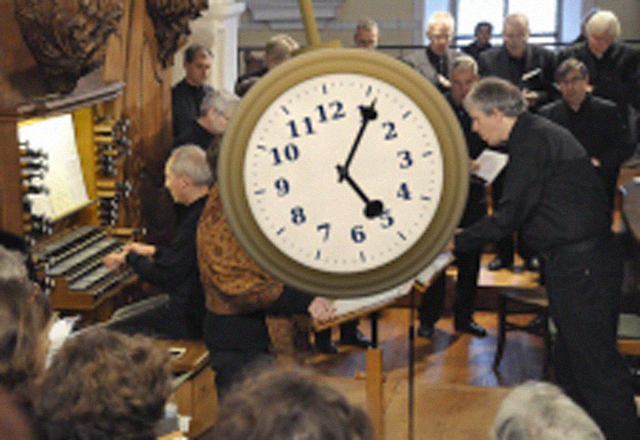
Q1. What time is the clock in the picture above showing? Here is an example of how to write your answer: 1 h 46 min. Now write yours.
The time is 5 h 06 min
